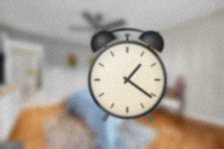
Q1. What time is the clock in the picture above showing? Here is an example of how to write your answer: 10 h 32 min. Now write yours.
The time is 1 h 21 min
